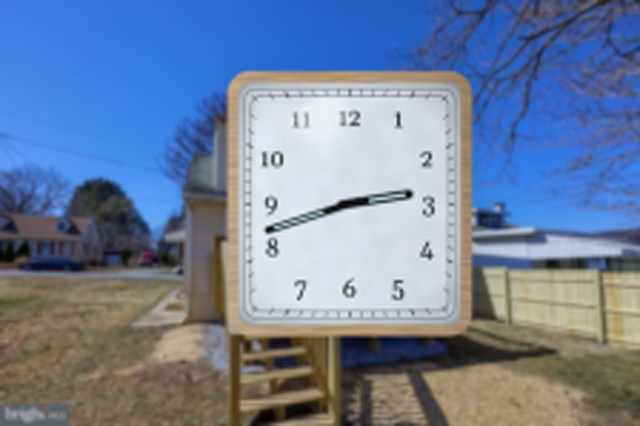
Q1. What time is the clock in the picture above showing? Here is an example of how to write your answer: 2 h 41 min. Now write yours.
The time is 2 h 42 min
